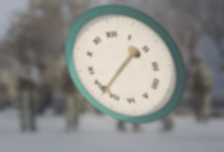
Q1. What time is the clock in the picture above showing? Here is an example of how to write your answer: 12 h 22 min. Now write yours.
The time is 1 h 38 min
